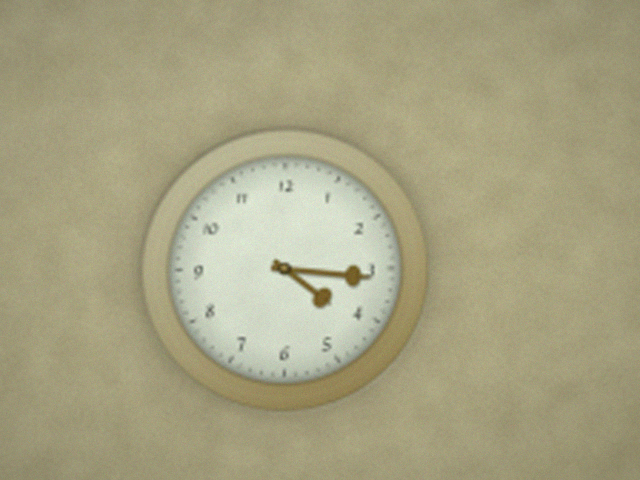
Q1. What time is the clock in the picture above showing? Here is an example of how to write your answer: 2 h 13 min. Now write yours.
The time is 4 h 16 min
